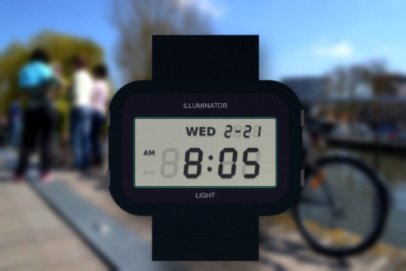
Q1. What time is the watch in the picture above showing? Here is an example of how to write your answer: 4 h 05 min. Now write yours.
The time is 8 h 05 min
